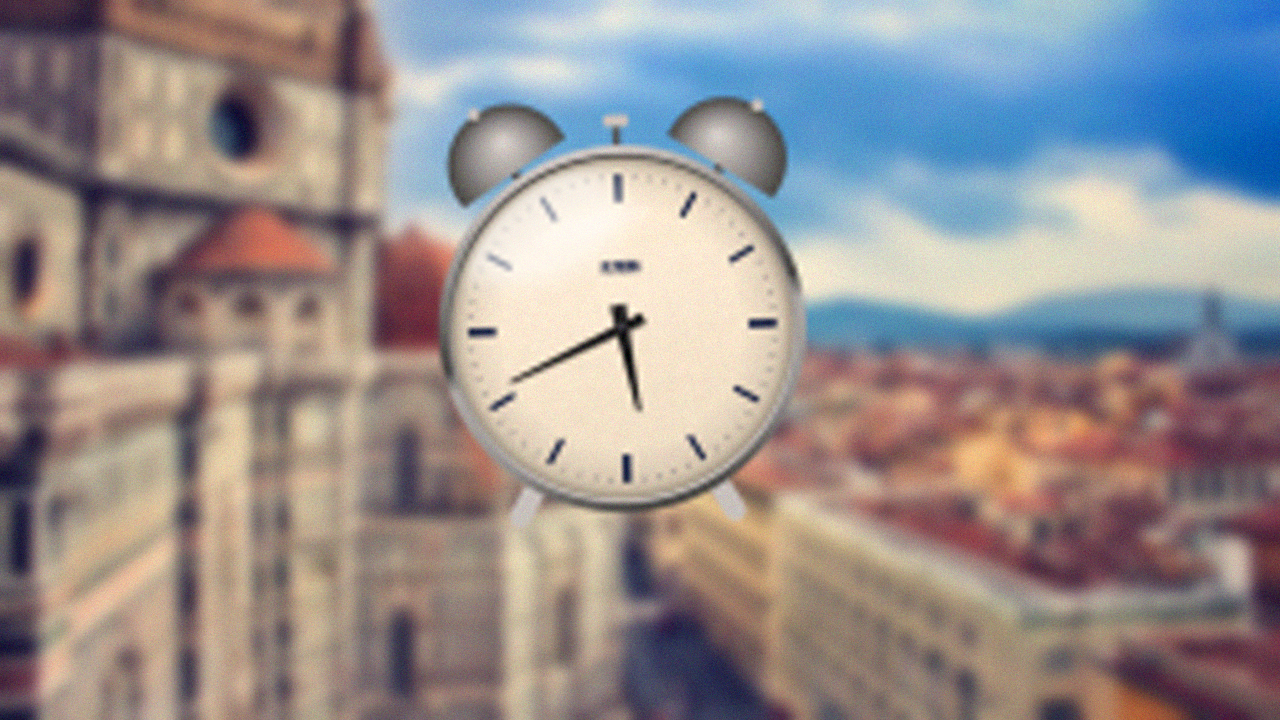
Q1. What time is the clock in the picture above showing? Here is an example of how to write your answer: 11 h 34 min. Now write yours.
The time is 5 h 41 min
